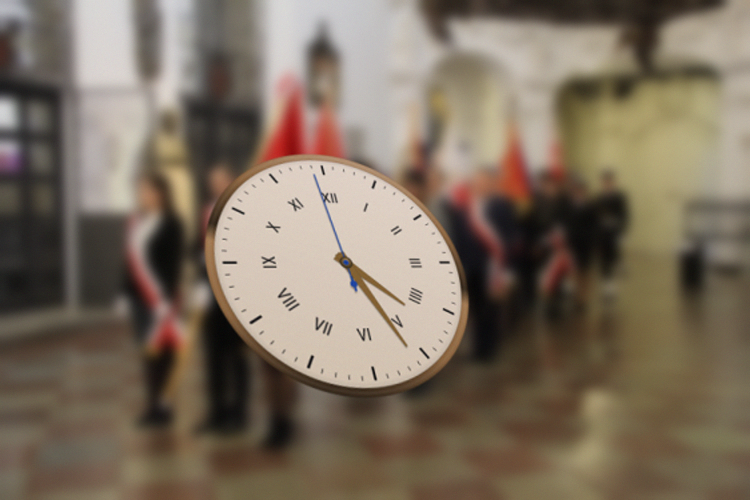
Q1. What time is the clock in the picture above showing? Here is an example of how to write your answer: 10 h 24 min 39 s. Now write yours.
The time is 4 h 25 min 59 s
